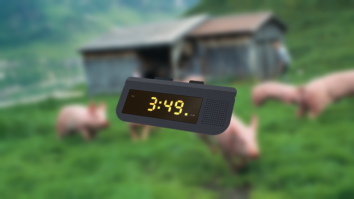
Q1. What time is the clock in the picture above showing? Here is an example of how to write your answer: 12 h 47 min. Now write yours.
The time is 3 h 49 min
